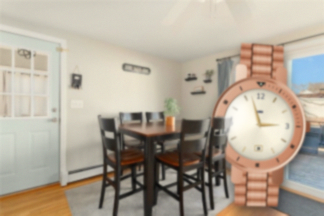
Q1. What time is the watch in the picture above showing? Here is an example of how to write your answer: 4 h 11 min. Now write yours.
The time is 2 h 57 min
